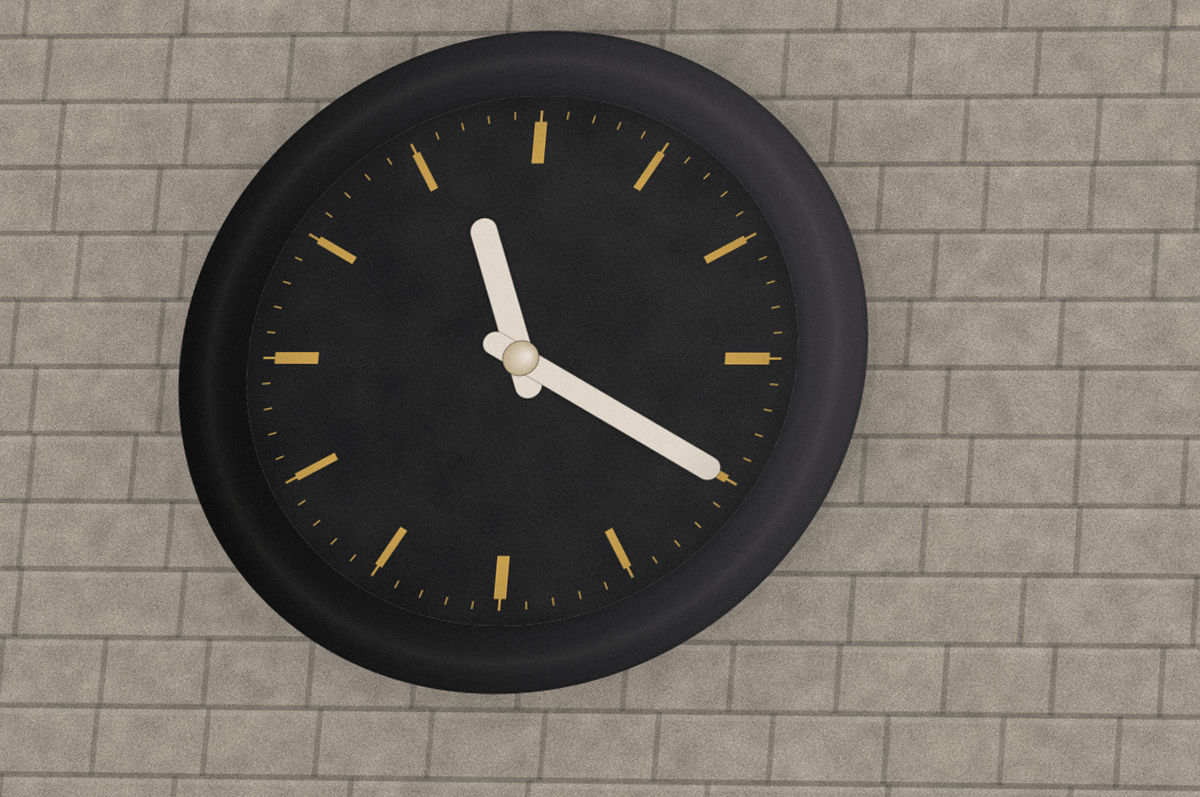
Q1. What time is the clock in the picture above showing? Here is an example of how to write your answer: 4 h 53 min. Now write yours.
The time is 11 h 20 min
